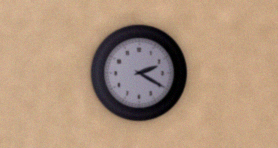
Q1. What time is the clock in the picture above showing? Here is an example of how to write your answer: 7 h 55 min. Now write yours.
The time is 2 h 20 min
